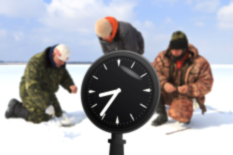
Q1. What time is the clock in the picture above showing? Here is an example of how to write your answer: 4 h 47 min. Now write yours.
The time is 8 h 36 min
